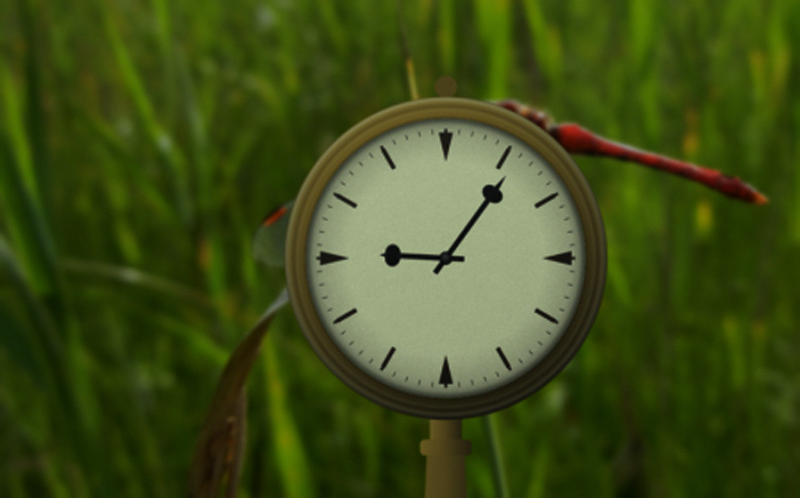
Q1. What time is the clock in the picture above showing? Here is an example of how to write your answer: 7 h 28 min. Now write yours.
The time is 9 h 06 min
